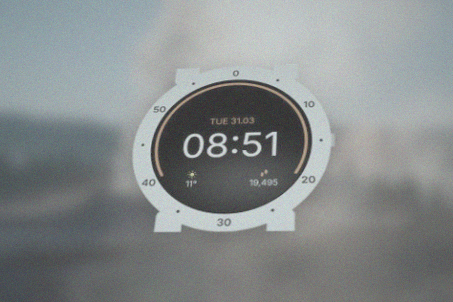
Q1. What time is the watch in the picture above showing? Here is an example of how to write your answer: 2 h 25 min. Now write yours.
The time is 8 h 51 min
